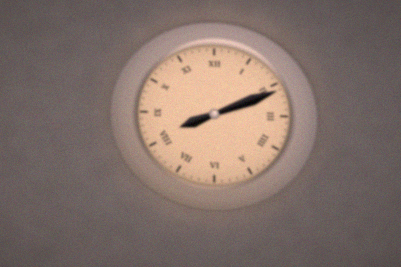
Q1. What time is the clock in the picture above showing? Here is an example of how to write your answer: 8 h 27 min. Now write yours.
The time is 8 h 11 min
